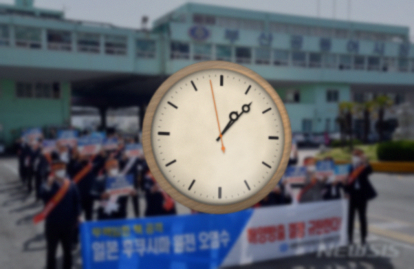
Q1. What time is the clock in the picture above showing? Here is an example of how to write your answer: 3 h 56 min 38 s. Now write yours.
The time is 1 h 06 min 58 s
